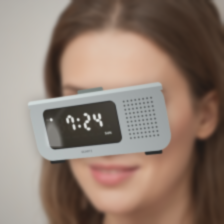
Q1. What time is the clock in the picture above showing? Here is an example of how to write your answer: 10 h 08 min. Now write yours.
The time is 7 h 24 min
